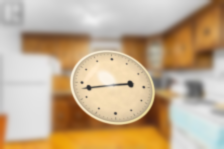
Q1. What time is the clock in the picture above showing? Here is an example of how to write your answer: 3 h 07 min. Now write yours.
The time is 2 h 43 min
